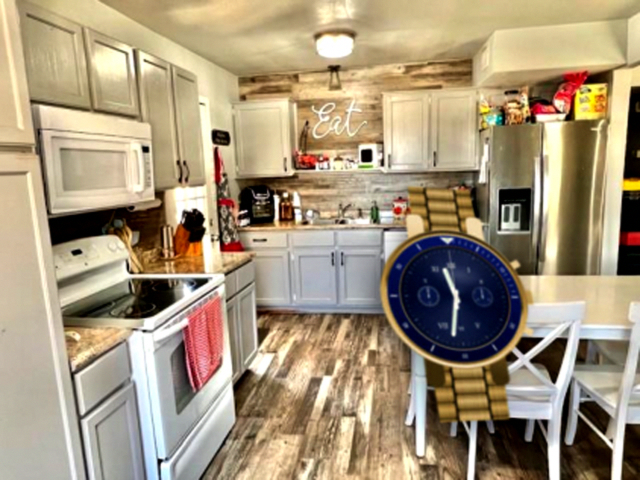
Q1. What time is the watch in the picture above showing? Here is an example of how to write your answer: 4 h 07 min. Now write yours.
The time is 11 h 32 min
